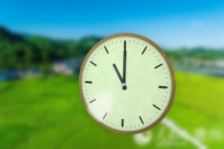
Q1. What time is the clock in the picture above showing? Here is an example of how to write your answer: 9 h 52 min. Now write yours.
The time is 11 h 00 min
